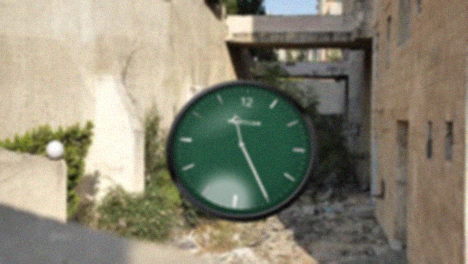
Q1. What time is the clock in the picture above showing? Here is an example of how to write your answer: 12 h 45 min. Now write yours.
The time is 11 h 25 min
